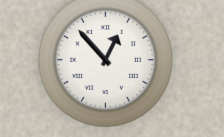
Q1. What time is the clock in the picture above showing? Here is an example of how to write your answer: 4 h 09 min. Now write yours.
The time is 12 h 53 min
